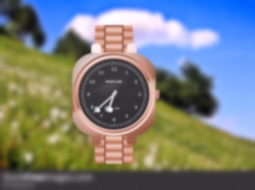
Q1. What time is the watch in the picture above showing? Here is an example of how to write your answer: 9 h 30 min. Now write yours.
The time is 6 h 38 min
